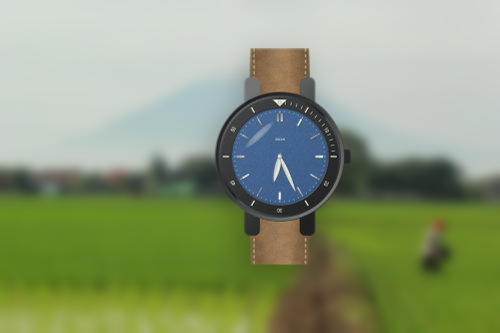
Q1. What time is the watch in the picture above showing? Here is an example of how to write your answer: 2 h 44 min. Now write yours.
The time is 6 h 26 min
